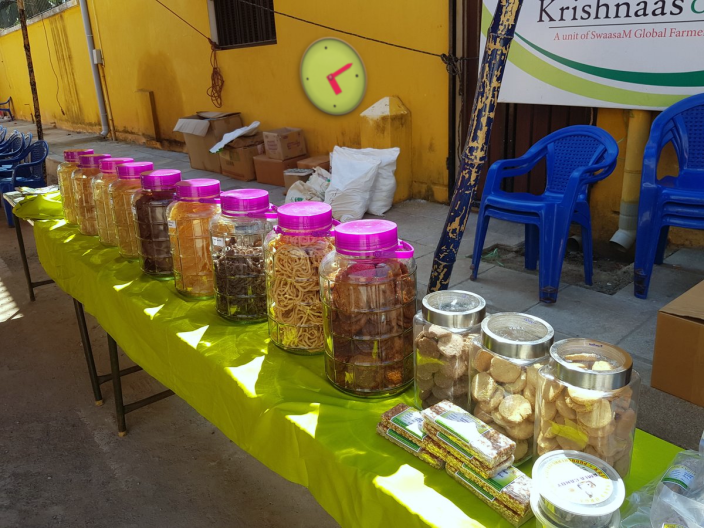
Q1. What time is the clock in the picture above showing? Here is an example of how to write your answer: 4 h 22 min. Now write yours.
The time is 5 h 11 min
